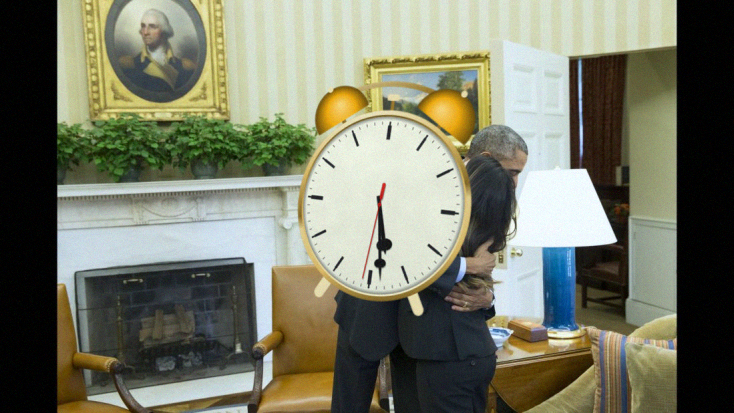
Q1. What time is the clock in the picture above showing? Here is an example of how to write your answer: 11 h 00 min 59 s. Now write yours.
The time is 5 h 28 min 31 s
